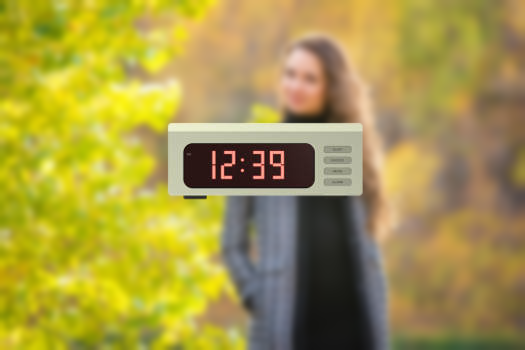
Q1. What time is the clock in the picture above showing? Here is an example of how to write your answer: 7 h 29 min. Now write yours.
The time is 12 h 39 min
